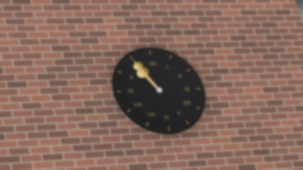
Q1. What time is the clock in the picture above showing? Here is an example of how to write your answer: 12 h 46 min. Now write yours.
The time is 10 h 55 min
